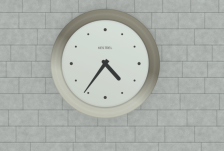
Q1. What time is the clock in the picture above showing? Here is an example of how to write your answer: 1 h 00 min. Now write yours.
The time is 4 h 36 min
